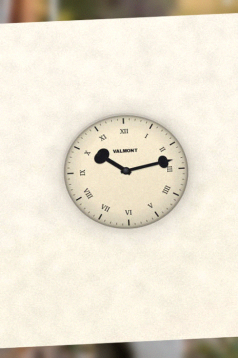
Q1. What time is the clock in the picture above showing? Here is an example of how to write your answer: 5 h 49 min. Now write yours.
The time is 10 h 13 min
